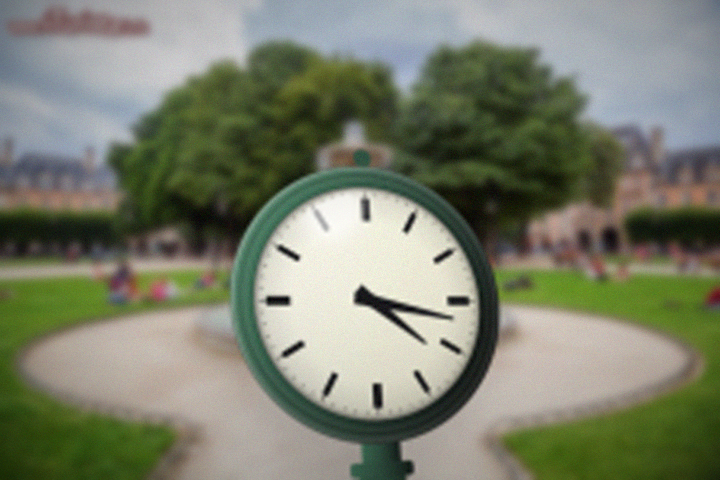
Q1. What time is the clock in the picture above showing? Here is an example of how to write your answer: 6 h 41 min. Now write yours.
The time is 4 h 17 min
